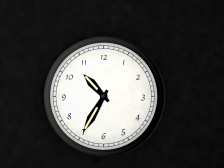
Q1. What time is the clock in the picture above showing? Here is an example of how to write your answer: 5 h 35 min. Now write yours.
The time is 10 h 35 min
